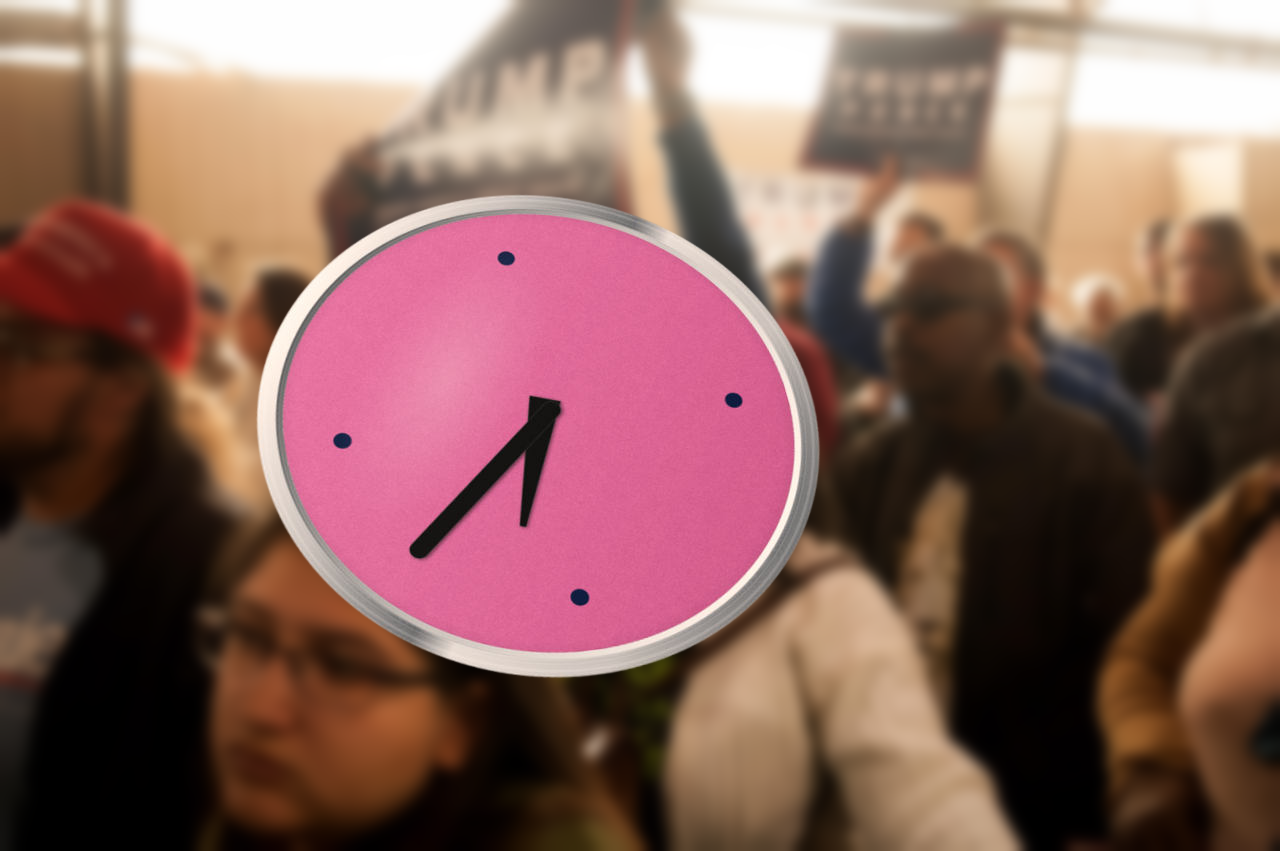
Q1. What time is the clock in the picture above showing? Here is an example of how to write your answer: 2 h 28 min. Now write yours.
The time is 6 h 38 min
